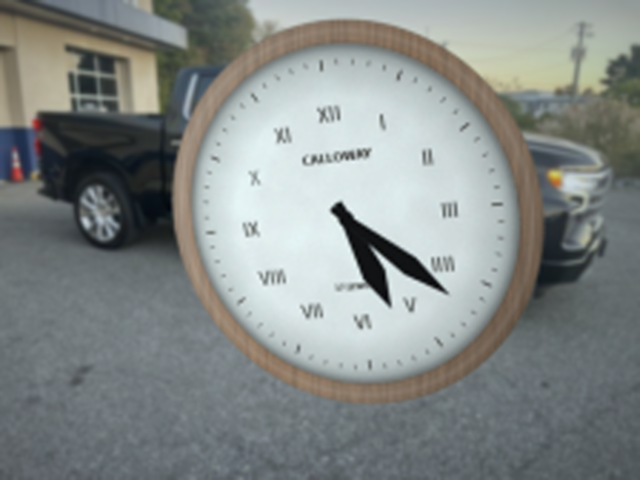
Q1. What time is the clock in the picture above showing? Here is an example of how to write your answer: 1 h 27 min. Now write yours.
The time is 5 h 22 min
